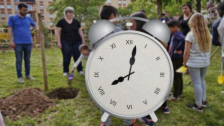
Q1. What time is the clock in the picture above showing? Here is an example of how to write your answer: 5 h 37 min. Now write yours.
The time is 8 h 02 min
